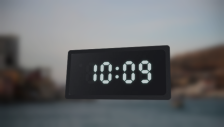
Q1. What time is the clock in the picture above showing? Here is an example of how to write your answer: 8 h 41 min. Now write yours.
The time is 10 h 09 min
